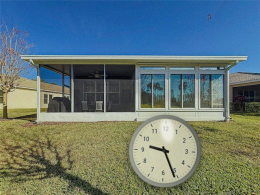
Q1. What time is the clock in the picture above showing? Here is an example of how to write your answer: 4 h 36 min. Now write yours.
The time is 9 h 26 min
